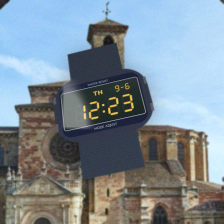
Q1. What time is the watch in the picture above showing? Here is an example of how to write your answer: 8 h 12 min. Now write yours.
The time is 12 h 23 min
